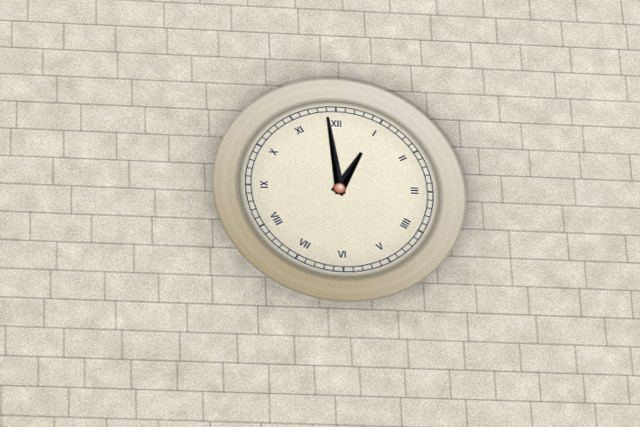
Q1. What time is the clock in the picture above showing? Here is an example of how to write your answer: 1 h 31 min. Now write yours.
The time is 12 h 59 min
